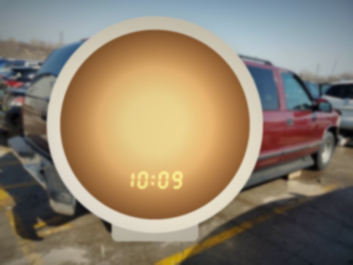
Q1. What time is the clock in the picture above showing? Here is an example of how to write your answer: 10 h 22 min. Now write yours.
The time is 10 h 09 min
